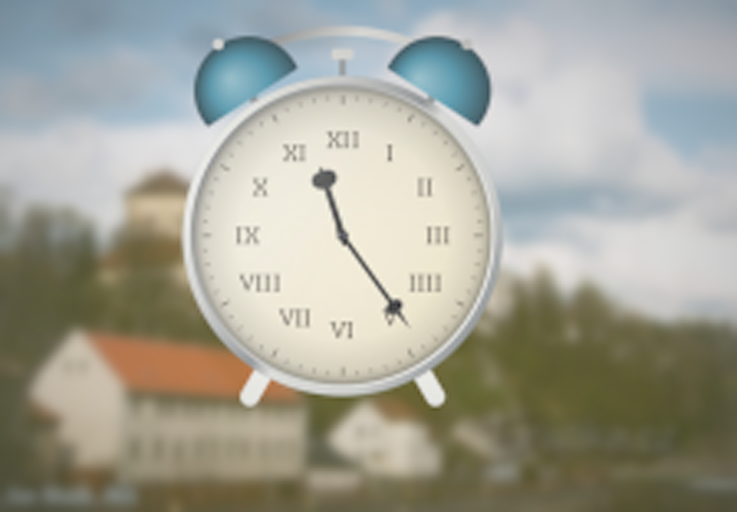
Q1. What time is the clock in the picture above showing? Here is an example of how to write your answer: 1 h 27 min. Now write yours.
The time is 11 h 24 min
